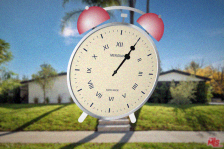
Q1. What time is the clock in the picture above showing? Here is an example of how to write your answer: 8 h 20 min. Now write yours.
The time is 1 h 05 min
